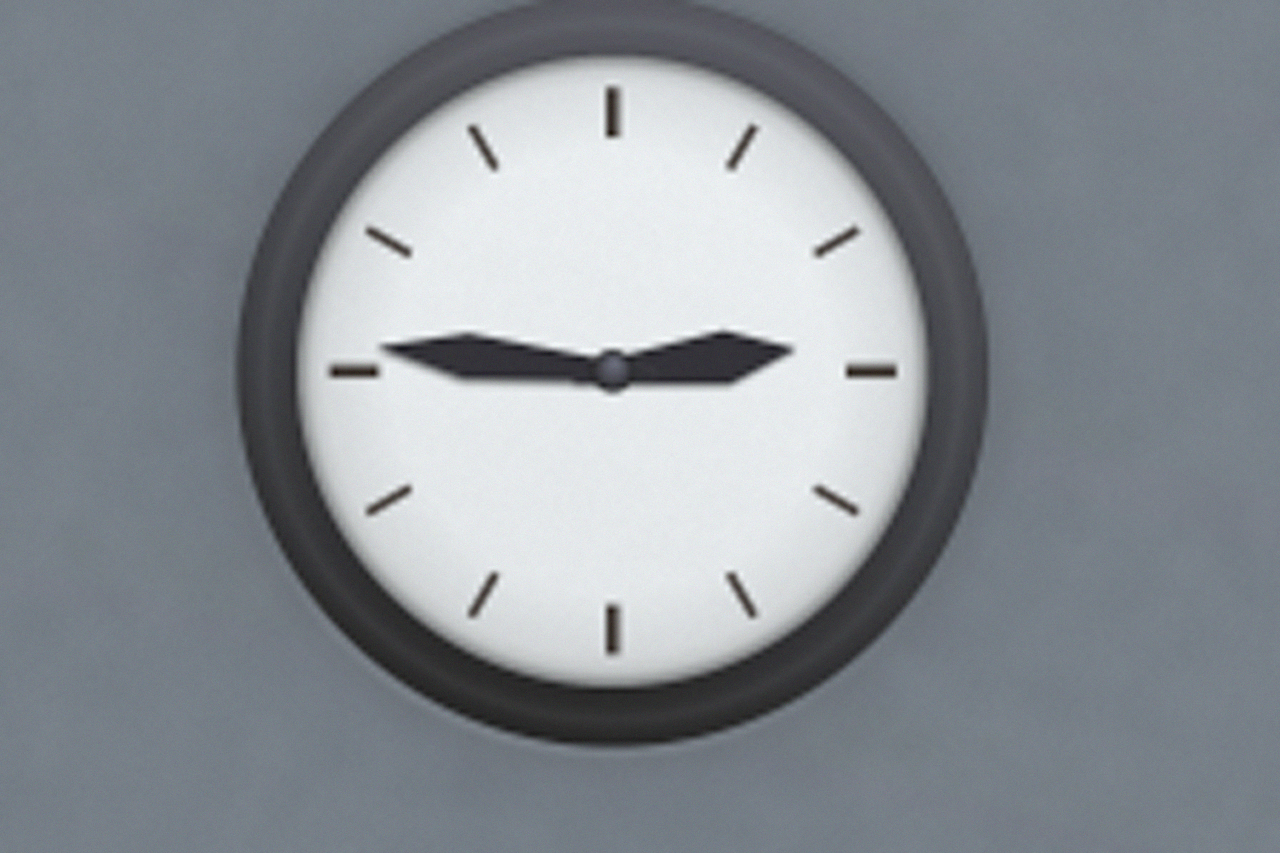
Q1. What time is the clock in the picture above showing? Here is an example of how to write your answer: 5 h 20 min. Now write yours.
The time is 2 h 46 min
